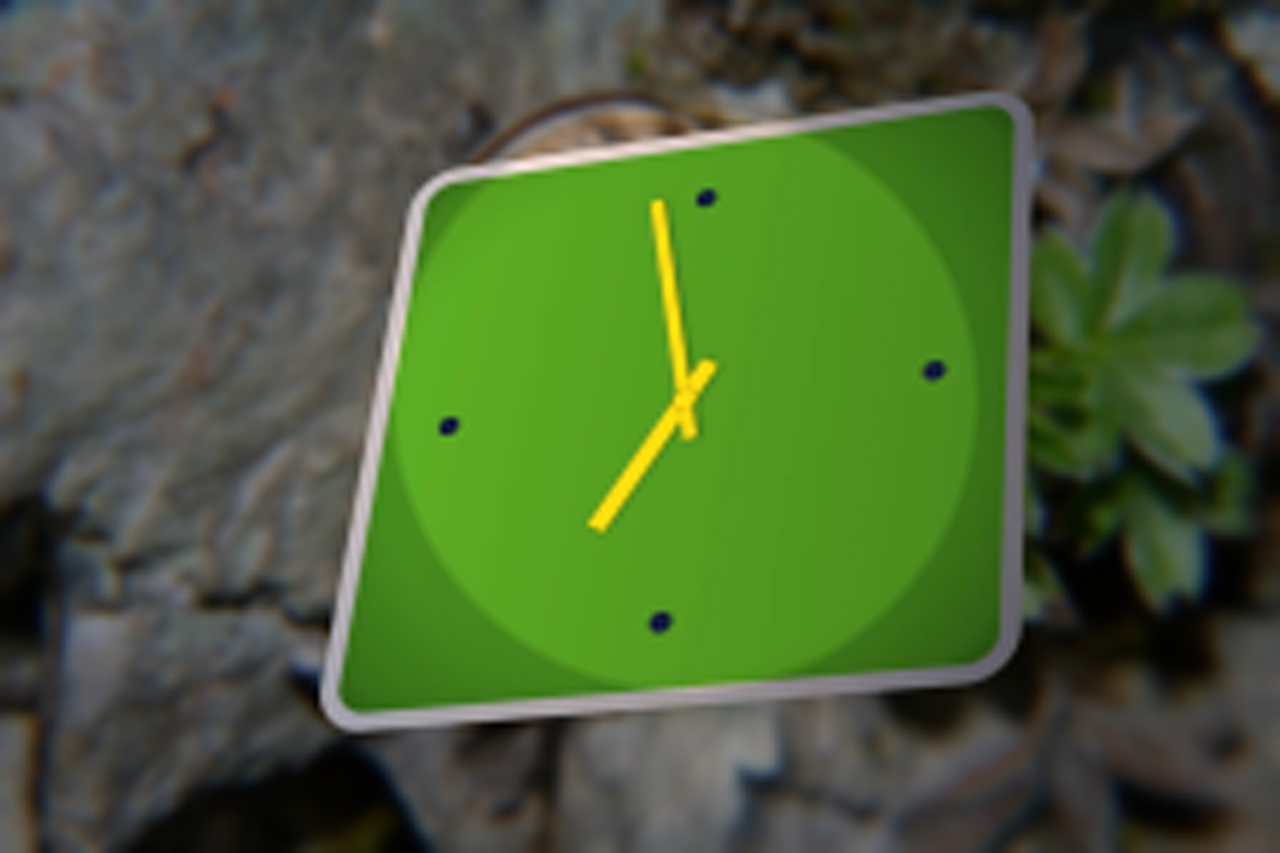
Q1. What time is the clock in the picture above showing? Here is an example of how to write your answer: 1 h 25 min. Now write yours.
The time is 6 h 58 min
